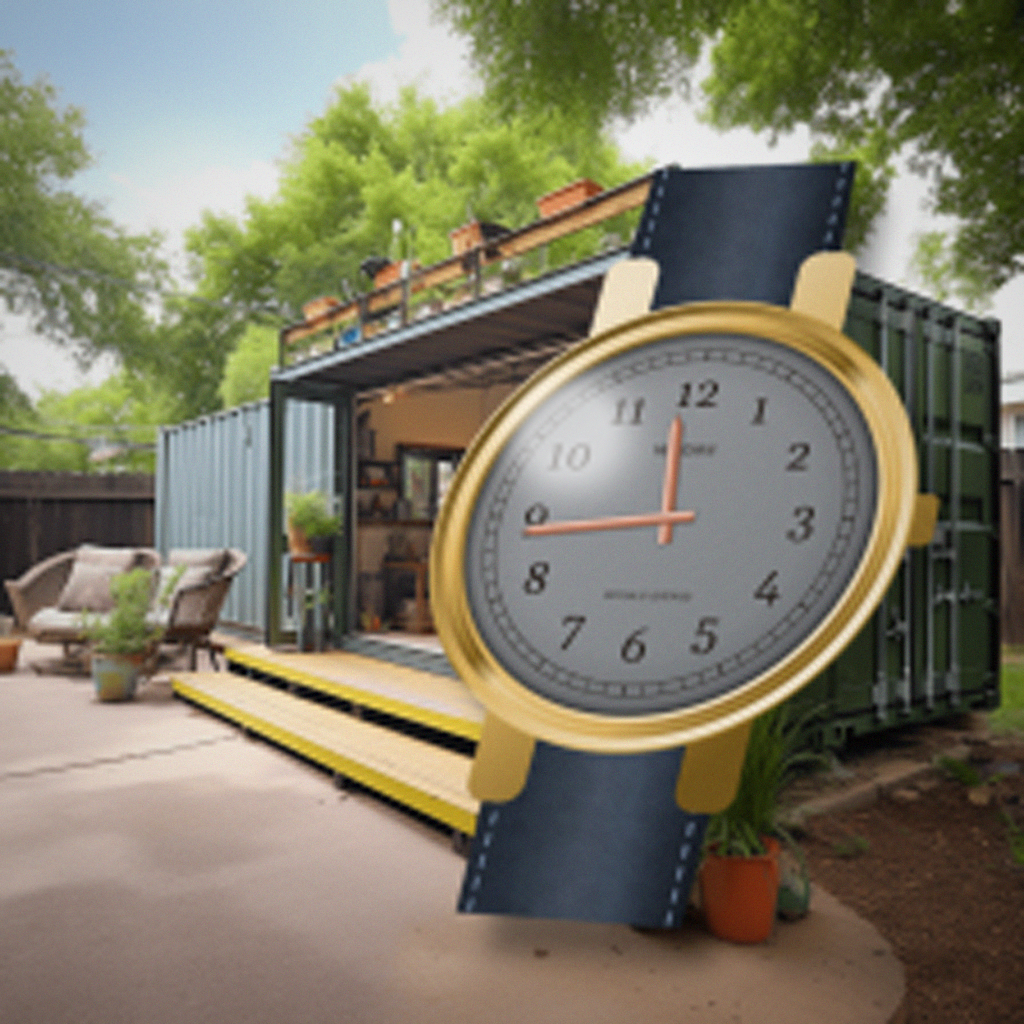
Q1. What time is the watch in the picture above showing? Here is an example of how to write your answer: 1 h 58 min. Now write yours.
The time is 11 h 44 min
